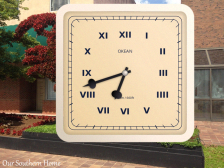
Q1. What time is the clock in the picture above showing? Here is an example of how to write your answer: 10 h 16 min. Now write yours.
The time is 6 h 42 min
